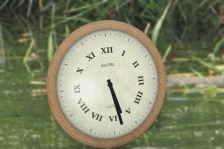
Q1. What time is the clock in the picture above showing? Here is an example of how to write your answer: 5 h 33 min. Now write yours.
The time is 5 h 28 min
